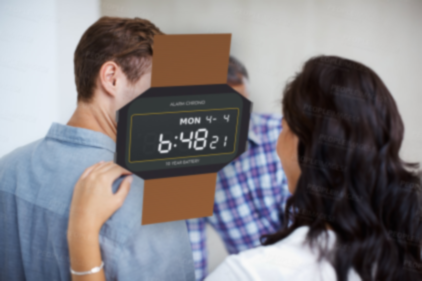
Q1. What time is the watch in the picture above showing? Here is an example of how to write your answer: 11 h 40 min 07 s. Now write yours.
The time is 6 h 48 min 21 s
